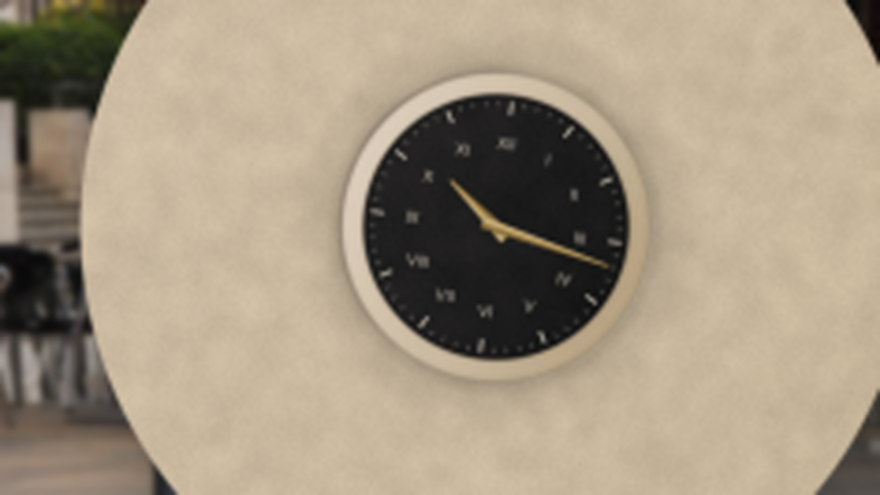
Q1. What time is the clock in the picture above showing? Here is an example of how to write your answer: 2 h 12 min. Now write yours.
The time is 10 h 17 min
